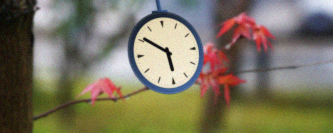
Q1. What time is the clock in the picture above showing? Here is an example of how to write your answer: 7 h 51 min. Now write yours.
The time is 5 h 51 min
